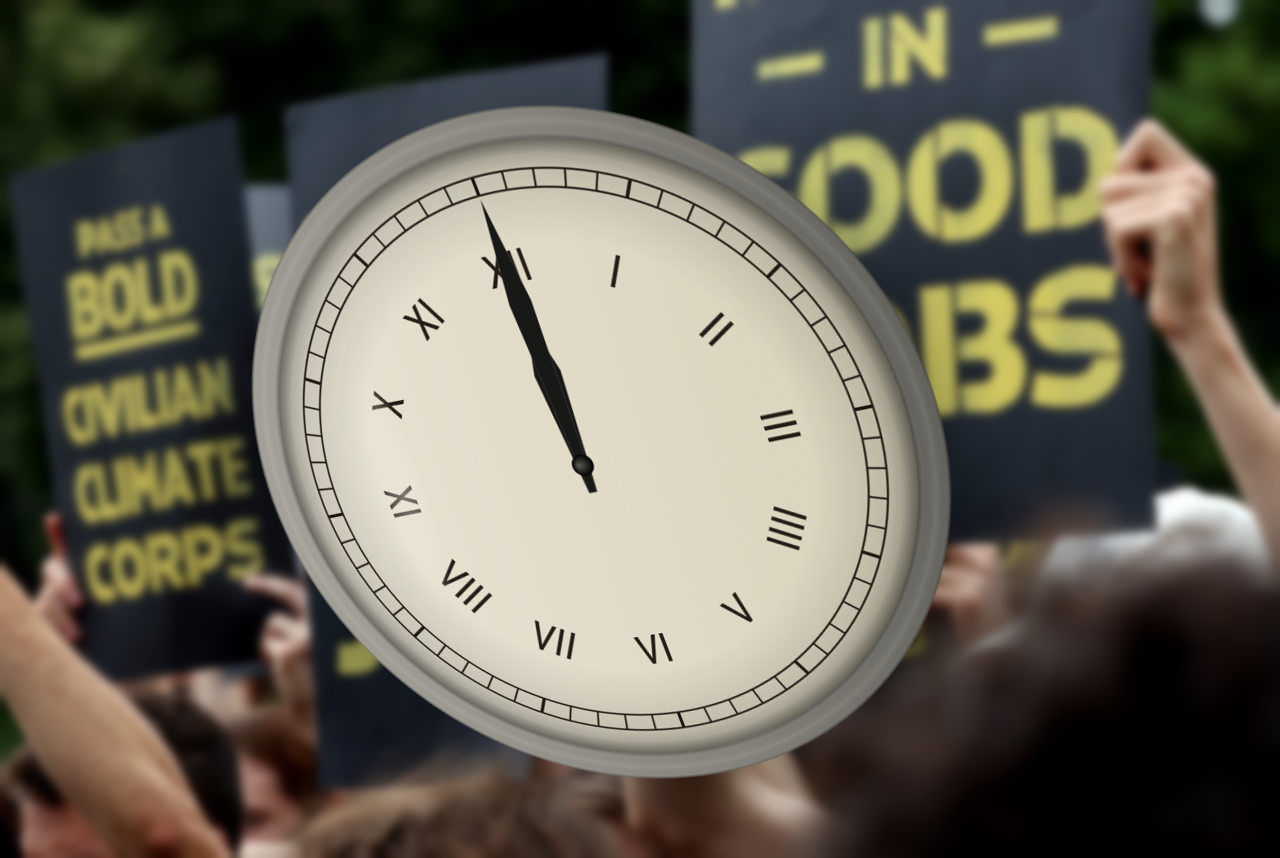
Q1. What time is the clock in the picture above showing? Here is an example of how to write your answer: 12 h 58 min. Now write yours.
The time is 12 h 00 min
